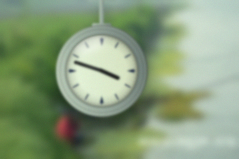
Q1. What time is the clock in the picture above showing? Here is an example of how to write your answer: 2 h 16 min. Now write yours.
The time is 3 h 48 min
